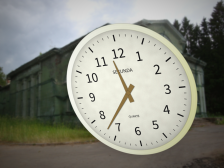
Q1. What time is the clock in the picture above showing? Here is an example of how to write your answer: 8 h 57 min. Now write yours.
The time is 11 h 37 min
